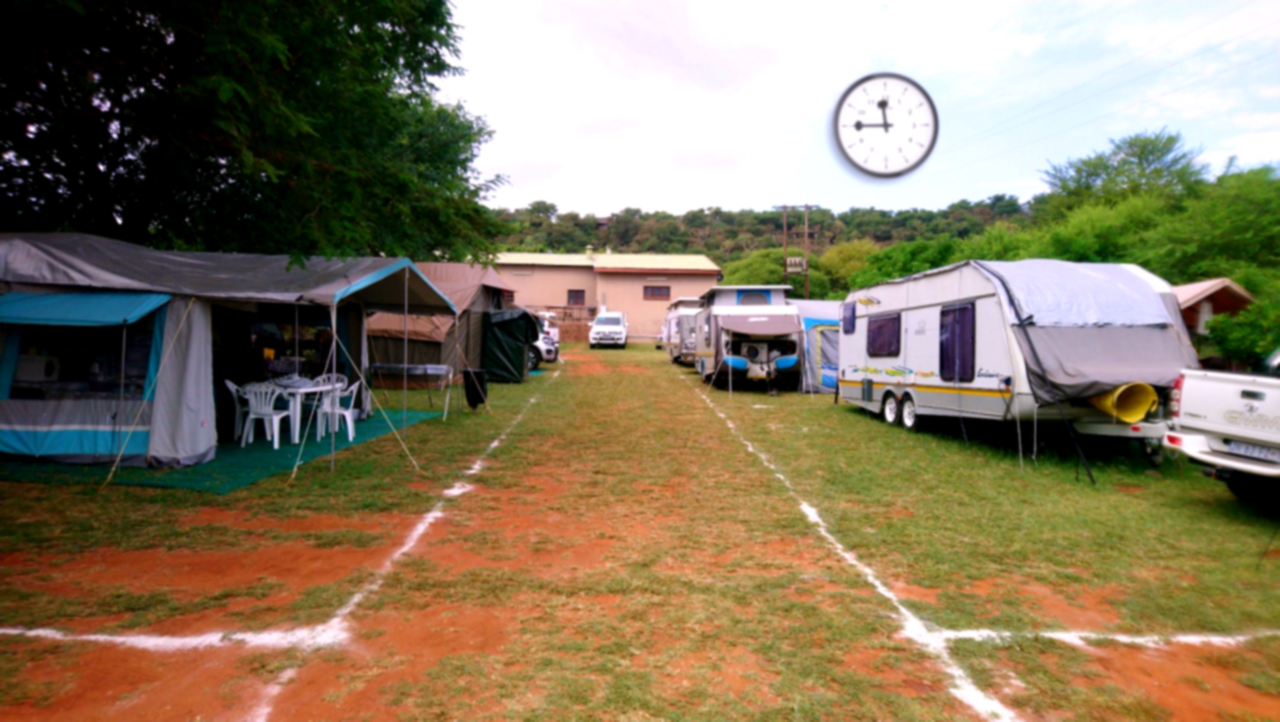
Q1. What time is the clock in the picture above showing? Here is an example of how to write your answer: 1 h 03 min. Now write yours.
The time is 11 h 45 min
